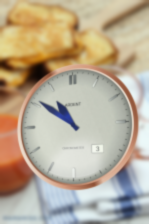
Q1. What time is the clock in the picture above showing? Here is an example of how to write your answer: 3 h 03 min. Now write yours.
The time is 10 h 51 min
